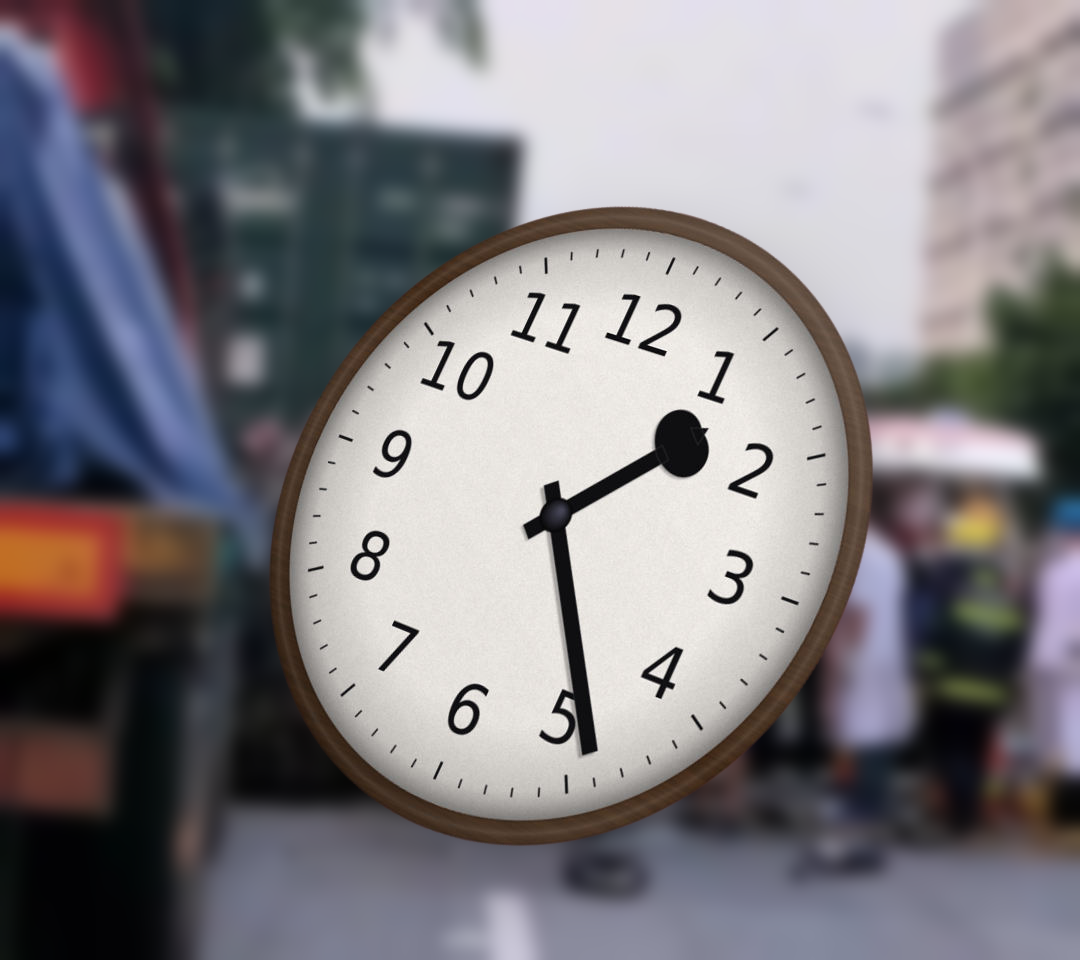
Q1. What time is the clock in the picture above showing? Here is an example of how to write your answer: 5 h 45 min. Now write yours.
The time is 1 h 24 min
